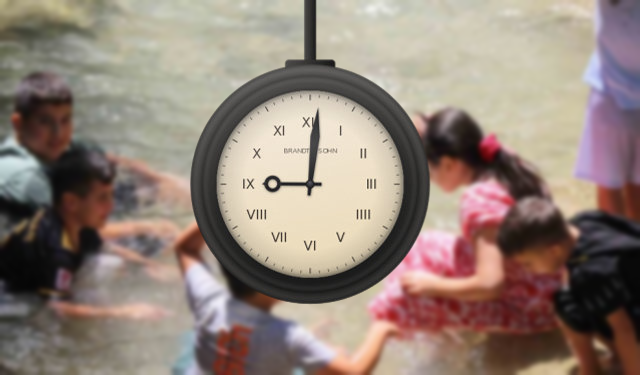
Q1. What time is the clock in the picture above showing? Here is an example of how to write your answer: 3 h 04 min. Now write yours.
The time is 9 h 01 min
